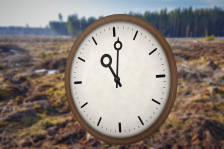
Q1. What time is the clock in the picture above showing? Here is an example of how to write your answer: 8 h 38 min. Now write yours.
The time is 11 h 01 min
